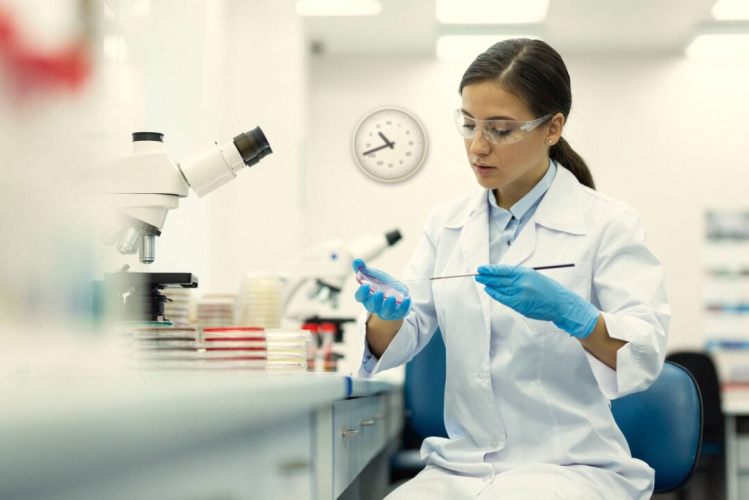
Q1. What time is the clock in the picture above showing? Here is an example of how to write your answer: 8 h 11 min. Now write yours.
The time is 10 h 42 min
